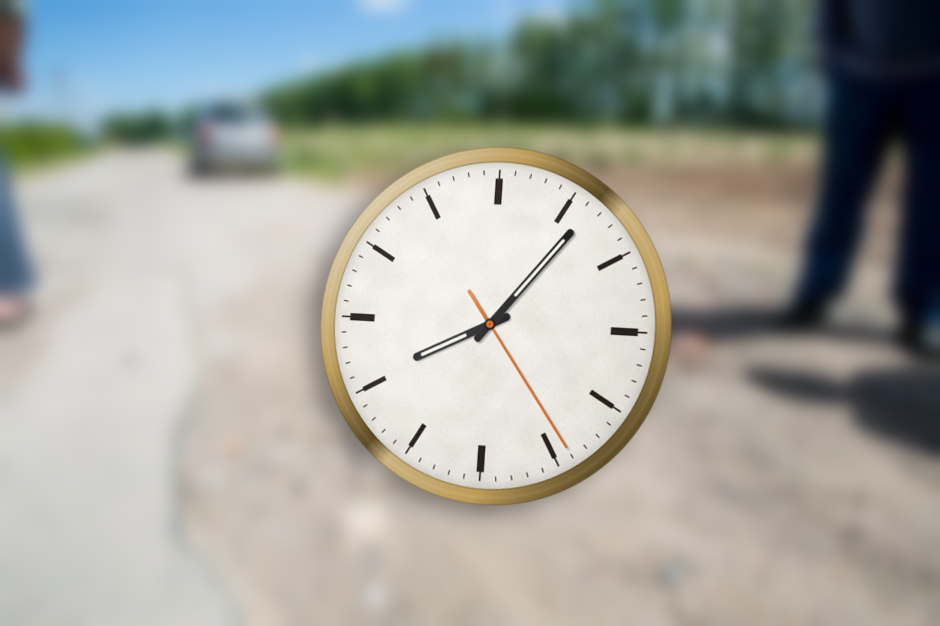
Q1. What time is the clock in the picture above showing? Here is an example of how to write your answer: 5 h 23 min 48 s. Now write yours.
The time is 8 h 06 min 24 s
